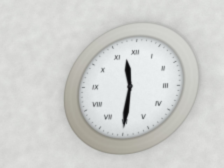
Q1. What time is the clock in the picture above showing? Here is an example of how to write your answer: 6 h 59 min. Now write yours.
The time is 11 h 30 min
